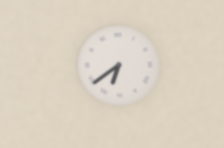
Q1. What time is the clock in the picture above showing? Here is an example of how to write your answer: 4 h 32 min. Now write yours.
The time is 6 h 39 min
